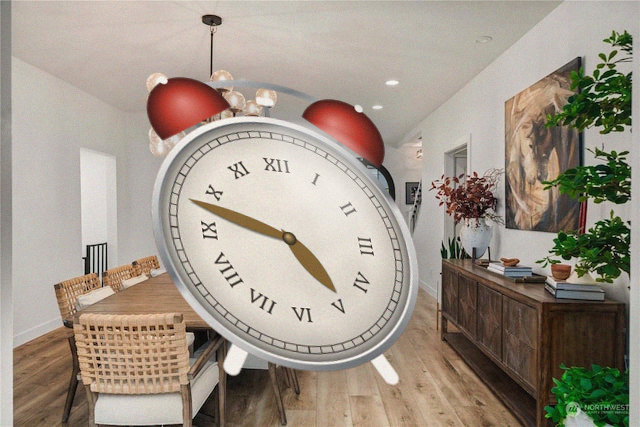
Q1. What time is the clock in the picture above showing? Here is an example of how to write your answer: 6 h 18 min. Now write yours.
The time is 4 h 48 min
